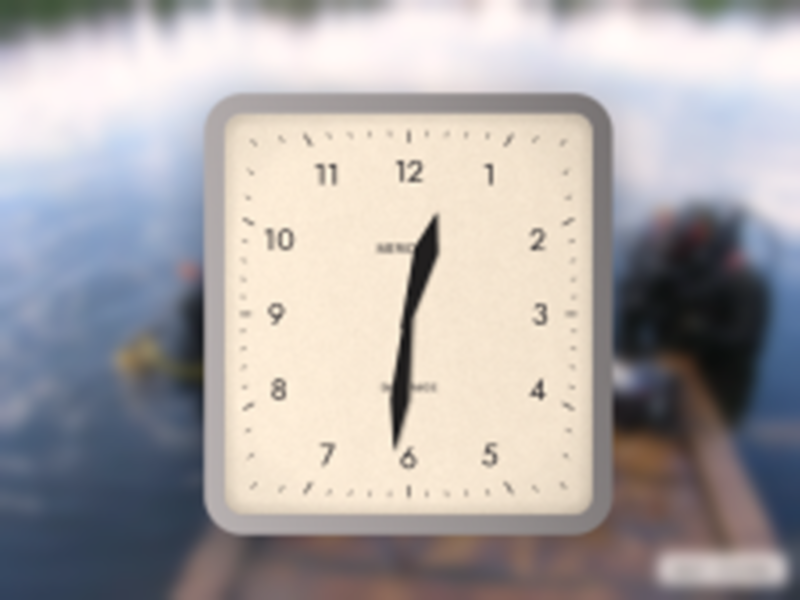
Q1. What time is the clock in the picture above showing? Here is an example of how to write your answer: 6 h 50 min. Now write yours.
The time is 12 h 31 min
